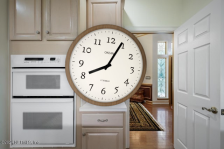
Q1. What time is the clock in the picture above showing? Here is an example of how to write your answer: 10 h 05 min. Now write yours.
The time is 8 h 04 min
